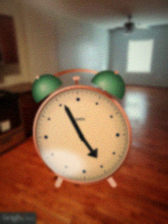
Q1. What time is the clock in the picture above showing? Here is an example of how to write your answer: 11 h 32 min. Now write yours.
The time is 4 h 56 min
